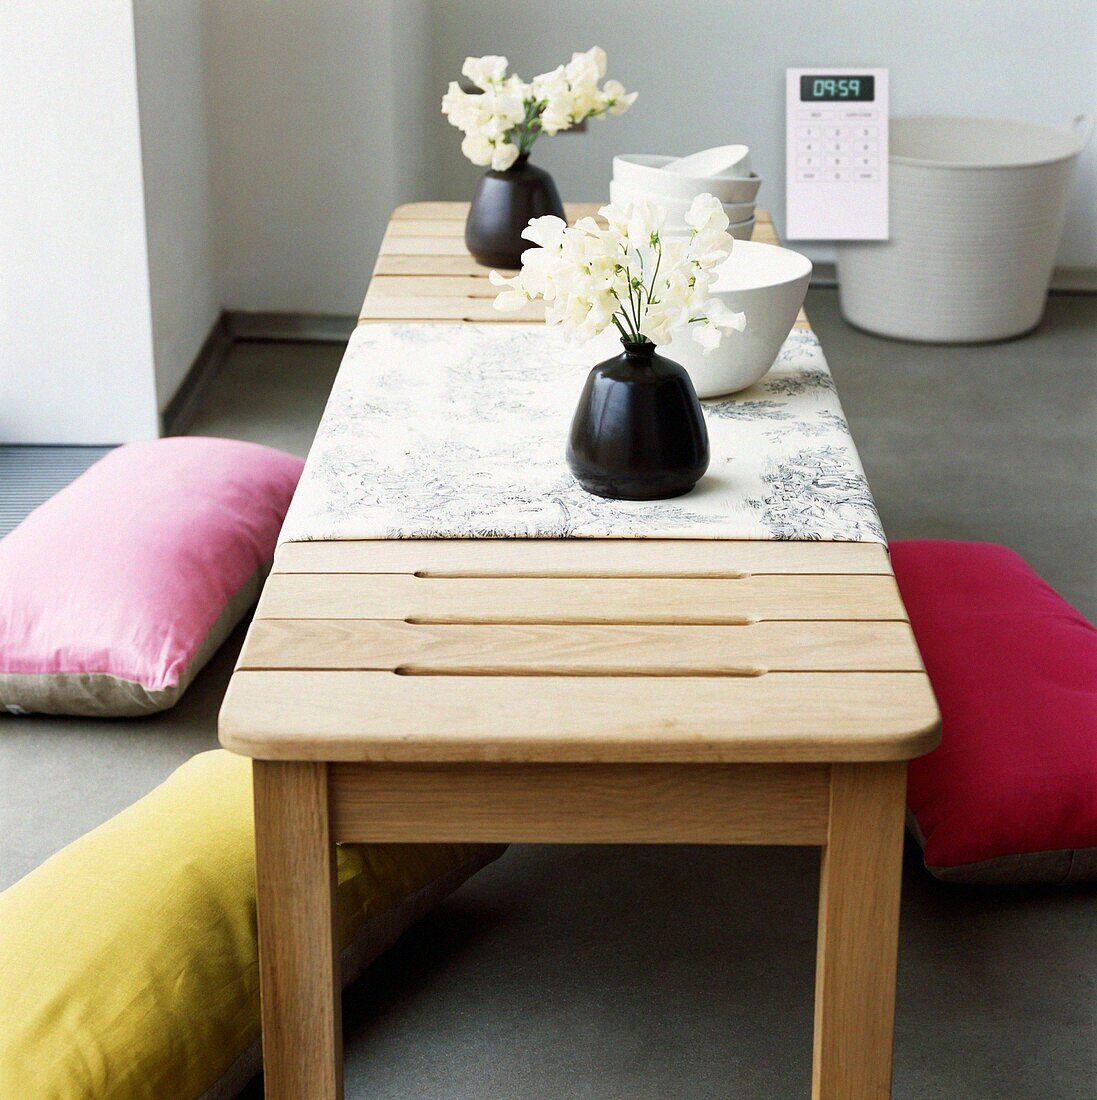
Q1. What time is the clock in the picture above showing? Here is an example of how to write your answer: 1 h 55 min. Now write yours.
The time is 9 h 59 min
